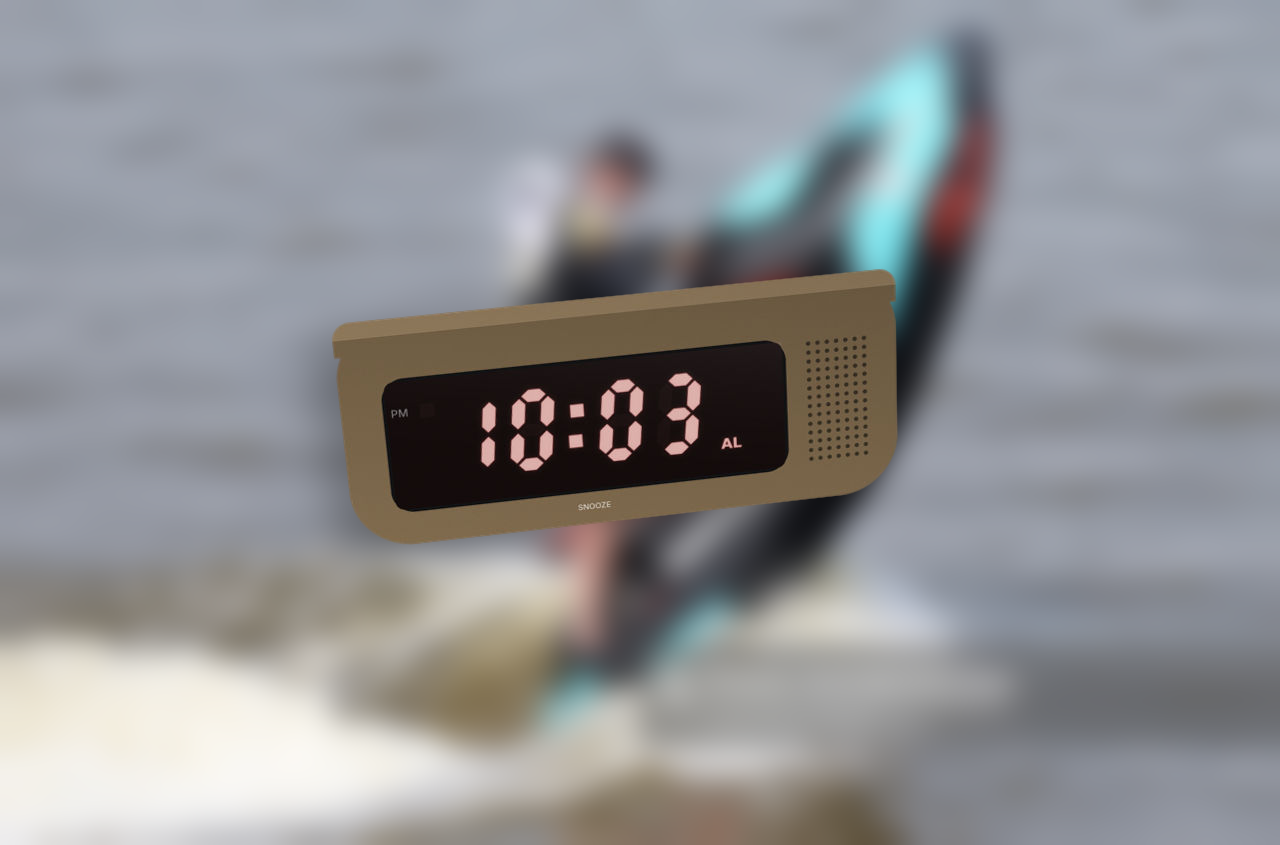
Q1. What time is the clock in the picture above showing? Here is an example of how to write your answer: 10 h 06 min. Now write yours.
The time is 10 h 03 min
